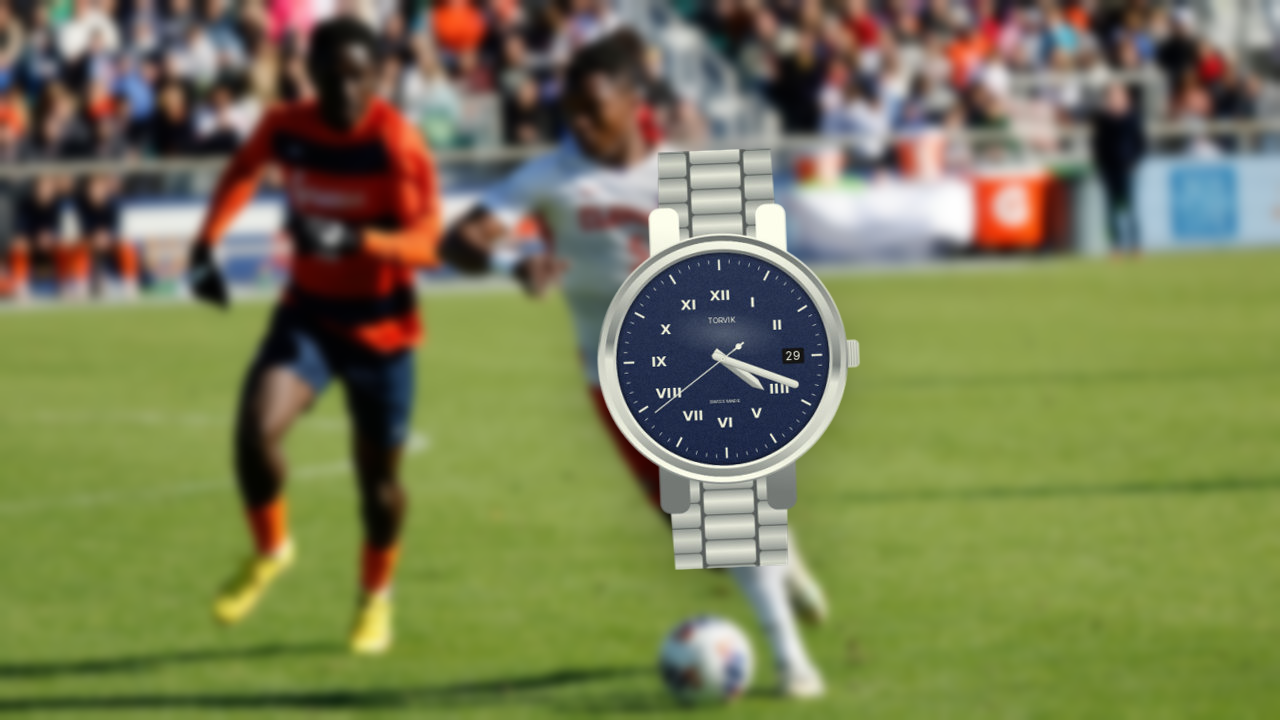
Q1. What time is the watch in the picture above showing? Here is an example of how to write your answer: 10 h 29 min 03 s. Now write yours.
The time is 4 h 18 min 39 s
